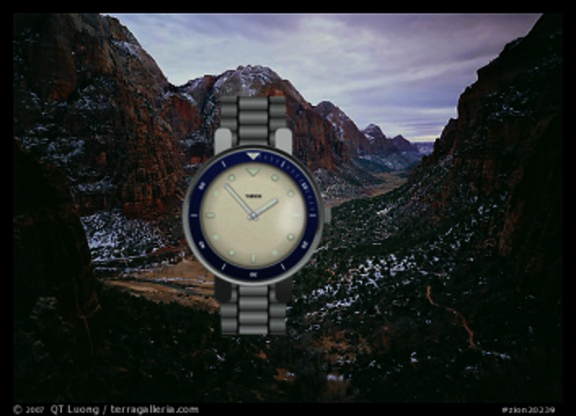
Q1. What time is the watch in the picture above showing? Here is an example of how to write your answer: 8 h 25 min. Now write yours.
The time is 1 h 53 min
